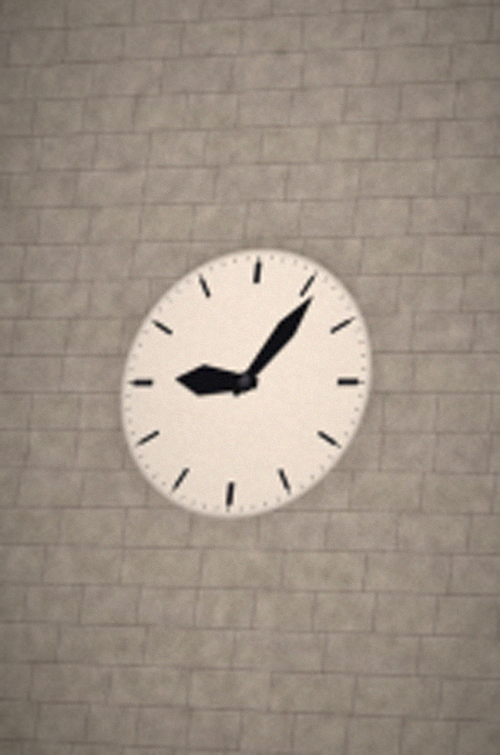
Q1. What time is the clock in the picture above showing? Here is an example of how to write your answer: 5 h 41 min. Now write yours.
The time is 9 h 06 min
